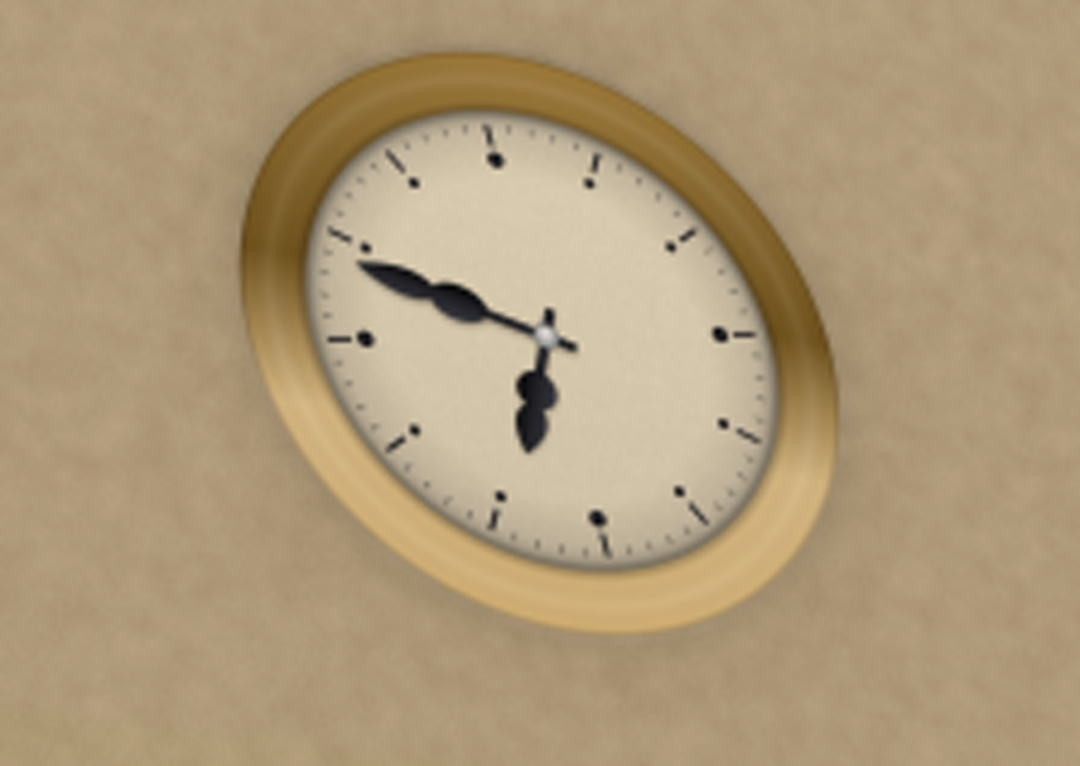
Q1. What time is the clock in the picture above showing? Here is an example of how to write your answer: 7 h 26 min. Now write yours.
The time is 6 h 49 min
